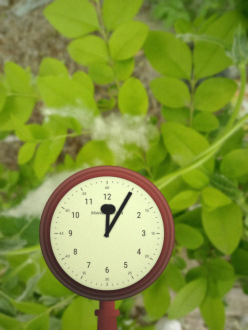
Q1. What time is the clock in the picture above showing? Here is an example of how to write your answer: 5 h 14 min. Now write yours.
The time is 12 h 05 min
